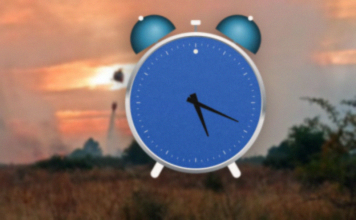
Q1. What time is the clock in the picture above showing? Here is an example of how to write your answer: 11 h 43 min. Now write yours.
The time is 5 h 19 min
